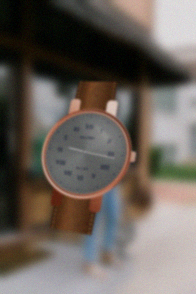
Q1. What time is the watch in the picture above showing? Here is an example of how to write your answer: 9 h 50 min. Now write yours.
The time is 9 h 16 min
